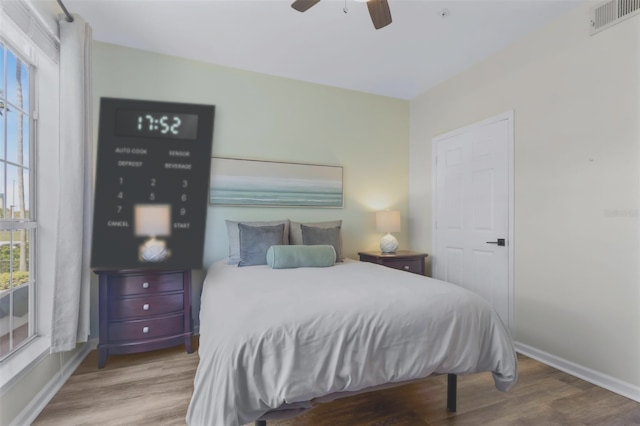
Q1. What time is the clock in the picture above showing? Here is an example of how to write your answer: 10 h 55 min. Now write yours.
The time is 17 h 52 min
